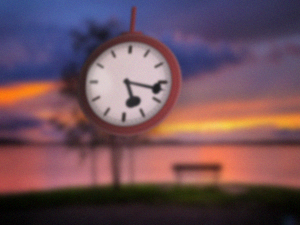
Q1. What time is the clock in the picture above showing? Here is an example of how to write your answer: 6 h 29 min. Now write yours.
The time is 5 h 17 min
